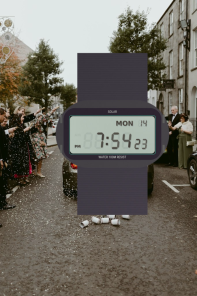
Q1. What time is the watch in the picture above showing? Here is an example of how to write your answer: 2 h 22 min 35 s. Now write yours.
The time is 7 h 54 min 23 s
